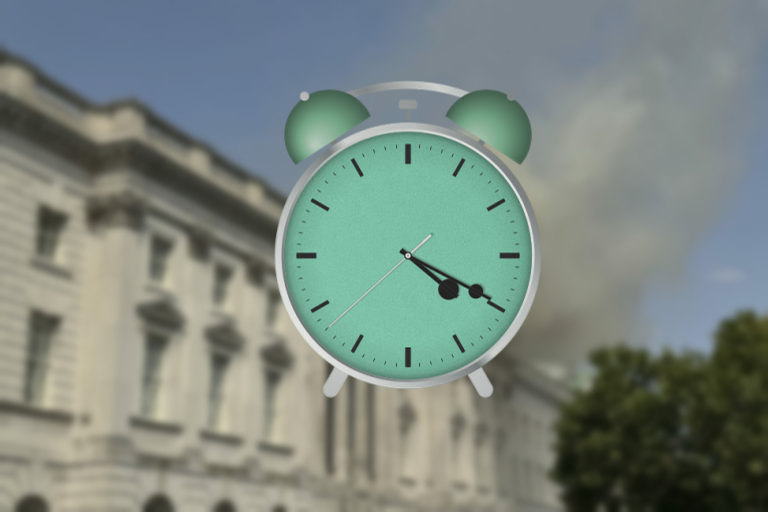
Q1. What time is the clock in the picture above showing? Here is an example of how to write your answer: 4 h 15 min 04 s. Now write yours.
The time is 4 h 19 min 38 s
